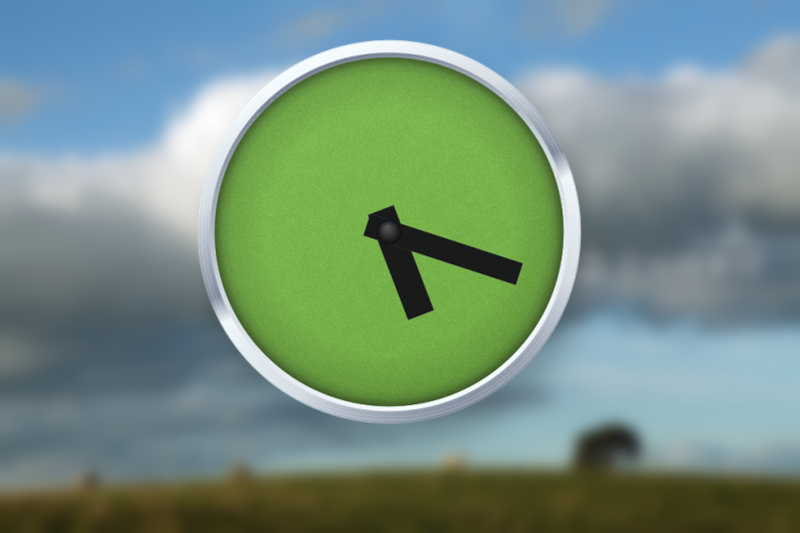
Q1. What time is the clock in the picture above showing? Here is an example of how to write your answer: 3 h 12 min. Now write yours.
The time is 5 h 18 min
